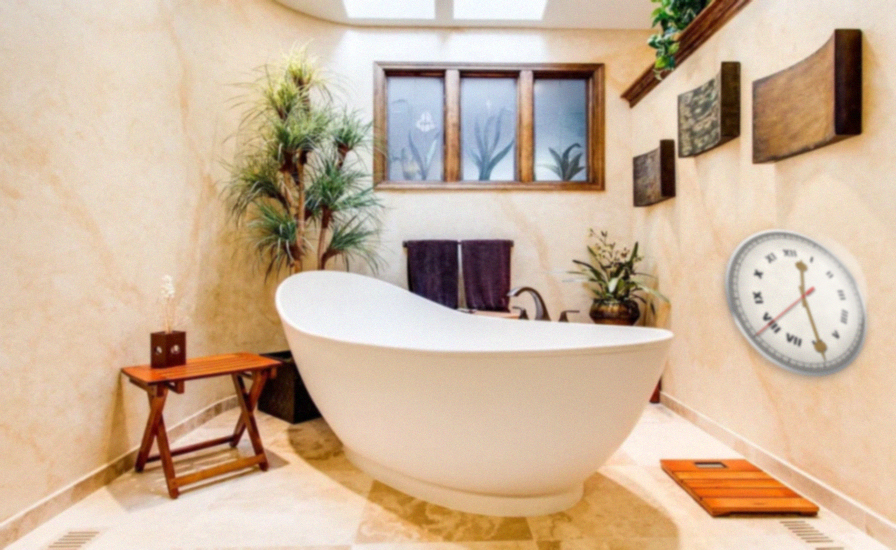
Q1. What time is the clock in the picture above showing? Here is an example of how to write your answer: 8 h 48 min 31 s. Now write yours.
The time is 12 h 29 min 40 s
